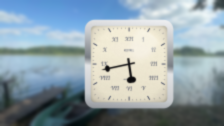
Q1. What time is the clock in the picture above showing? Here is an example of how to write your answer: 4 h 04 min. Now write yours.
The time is 5 h 43 min
